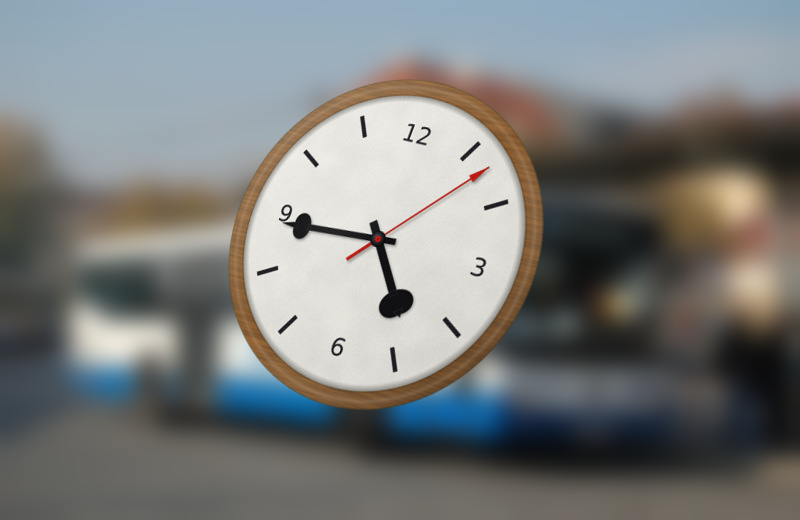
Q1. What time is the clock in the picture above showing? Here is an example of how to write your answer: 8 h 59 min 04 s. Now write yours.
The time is 4 h 44 min 07 s
